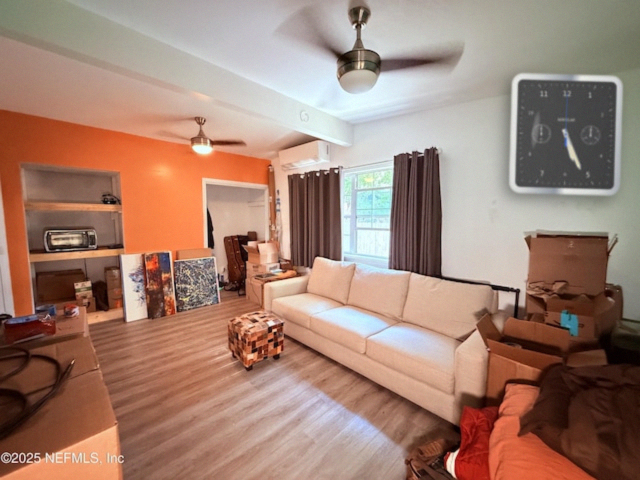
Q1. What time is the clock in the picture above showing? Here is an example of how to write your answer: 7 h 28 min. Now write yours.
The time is 5 h 26 min
